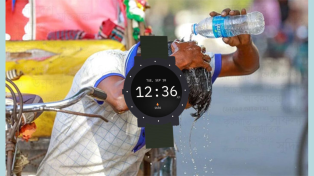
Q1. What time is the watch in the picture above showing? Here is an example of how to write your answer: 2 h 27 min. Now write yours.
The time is 12 h 36 min
